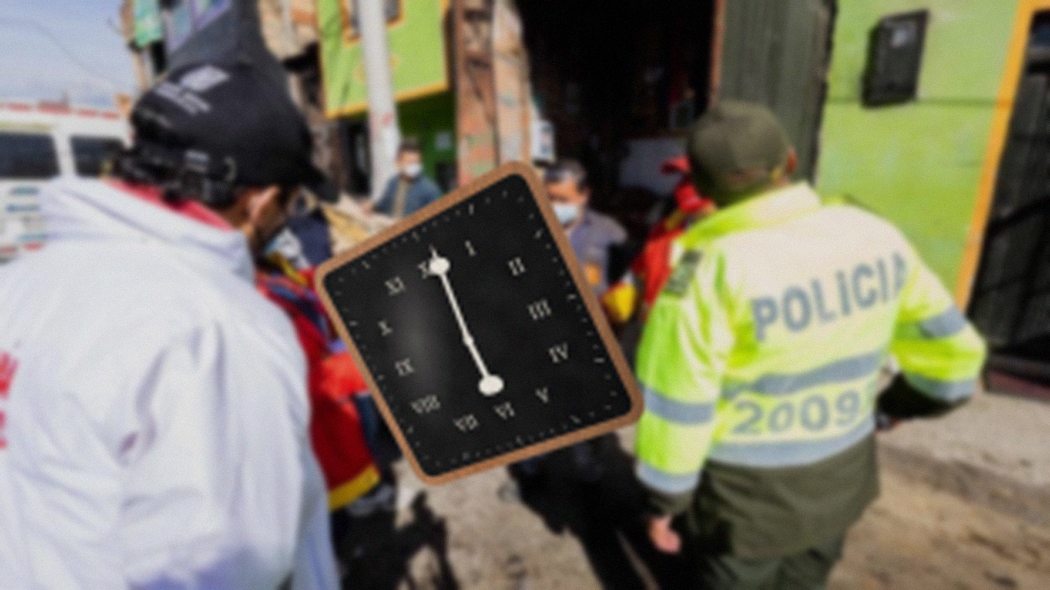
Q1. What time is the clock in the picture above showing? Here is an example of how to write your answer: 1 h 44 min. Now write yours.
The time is 6 h 01 min
